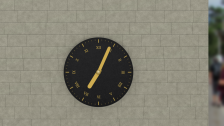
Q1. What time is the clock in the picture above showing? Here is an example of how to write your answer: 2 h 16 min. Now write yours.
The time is 7 h 04 min
